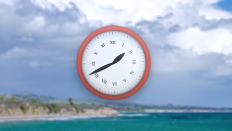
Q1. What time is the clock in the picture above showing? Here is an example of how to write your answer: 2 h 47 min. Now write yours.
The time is 1 h 41 min
